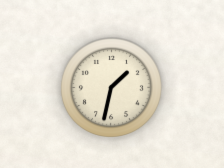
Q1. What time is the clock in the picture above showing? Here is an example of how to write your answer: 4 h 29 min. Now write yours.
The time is 1 h 32 min
